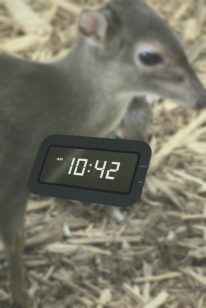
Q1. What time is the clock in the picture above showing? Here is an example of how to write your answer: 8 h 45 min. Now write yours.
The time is 10 h 42 min
